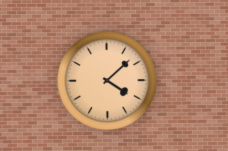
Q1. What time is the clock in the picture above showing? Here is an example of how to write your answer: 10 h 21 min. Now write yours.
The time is 4 h 08 min
